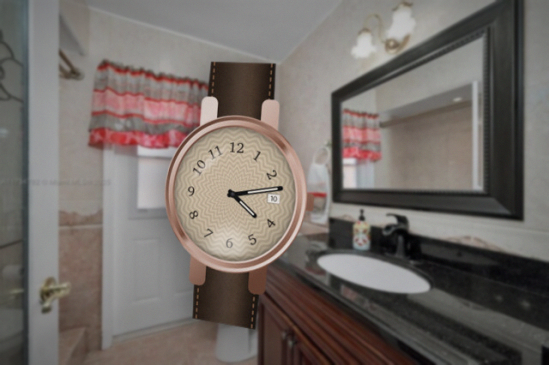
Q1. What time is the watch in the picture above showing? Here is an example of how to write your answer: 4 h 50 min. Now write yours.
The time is 4 h 13 min
